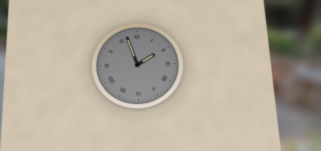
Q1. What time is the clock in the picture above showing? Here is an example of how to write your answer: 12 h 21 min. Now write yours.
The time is 1 h 57 min
